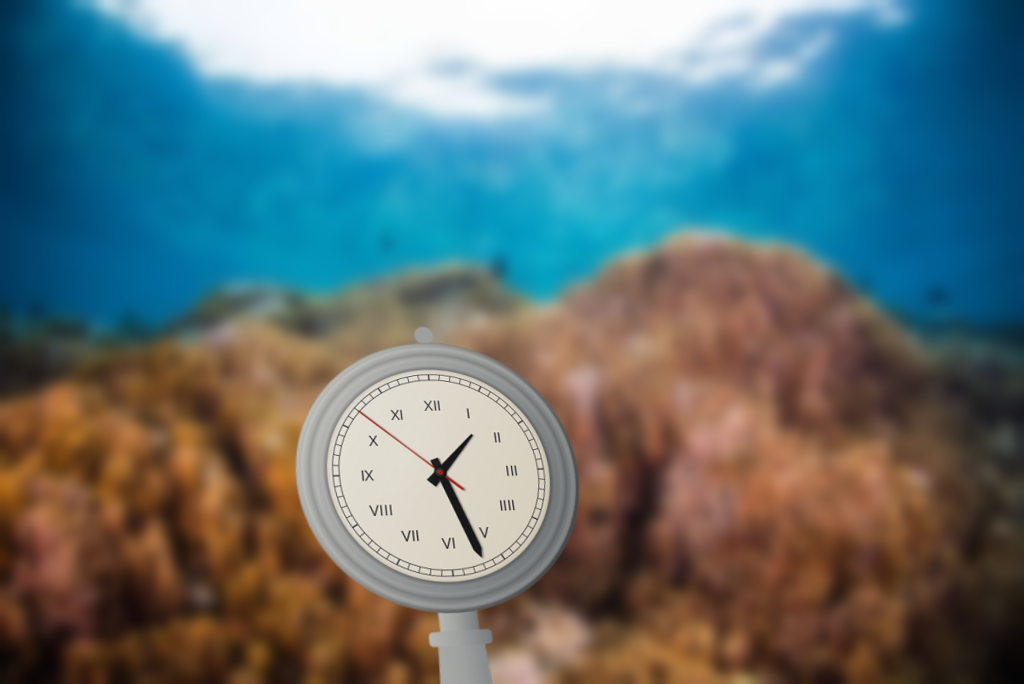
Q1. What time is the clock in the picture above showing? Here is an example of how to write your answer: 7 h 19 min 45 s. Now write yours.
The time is 1 h 26 min 52 s
